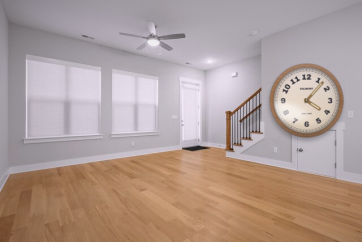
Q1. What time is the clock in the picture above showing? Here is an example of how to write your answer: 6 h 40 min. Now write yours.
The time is 4 h 07 min
